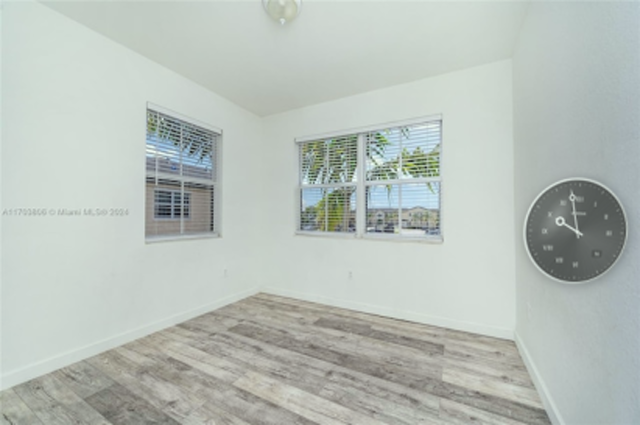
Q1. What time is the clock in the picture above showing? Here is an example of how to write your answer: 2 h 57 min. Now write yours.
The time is 9 h 58 min
